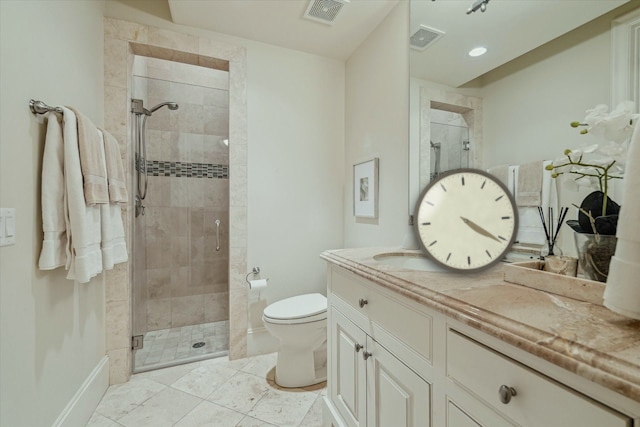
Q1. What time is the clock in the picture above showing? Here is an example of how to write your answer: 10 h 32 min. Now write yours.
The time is 4 h 21 min
